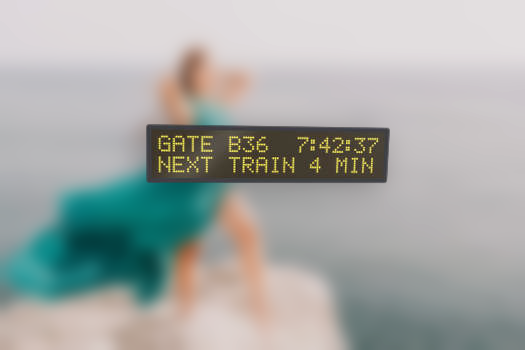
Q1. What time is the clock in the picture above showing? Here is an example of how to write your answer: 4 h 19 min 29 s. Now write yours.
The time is 7 h 42 min 37 s
